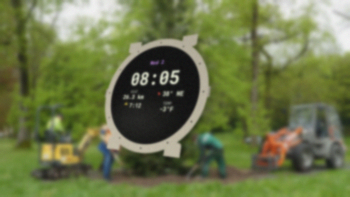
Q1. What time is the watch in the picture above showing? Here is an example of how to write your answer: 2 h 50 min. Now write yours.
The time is 8 h 05 min
